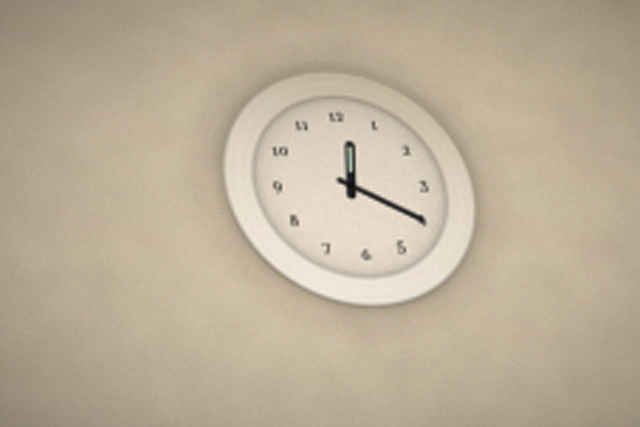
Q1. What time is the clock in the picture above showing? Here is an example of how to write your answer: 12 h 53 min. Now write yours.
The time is 12 h 20 min
